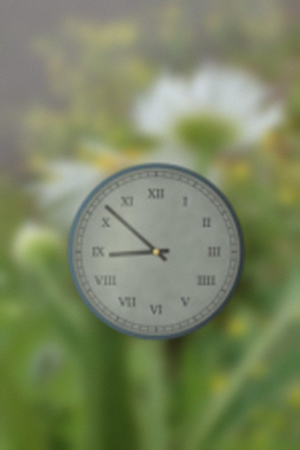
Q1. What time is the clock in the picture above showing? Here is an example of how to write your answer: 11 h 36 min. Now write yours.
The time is 8 h 52 min
